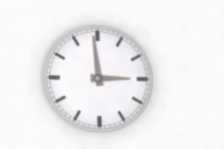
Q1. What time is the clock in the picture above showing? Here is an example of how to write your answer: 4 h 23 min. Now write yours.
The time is 2 h 59 min
